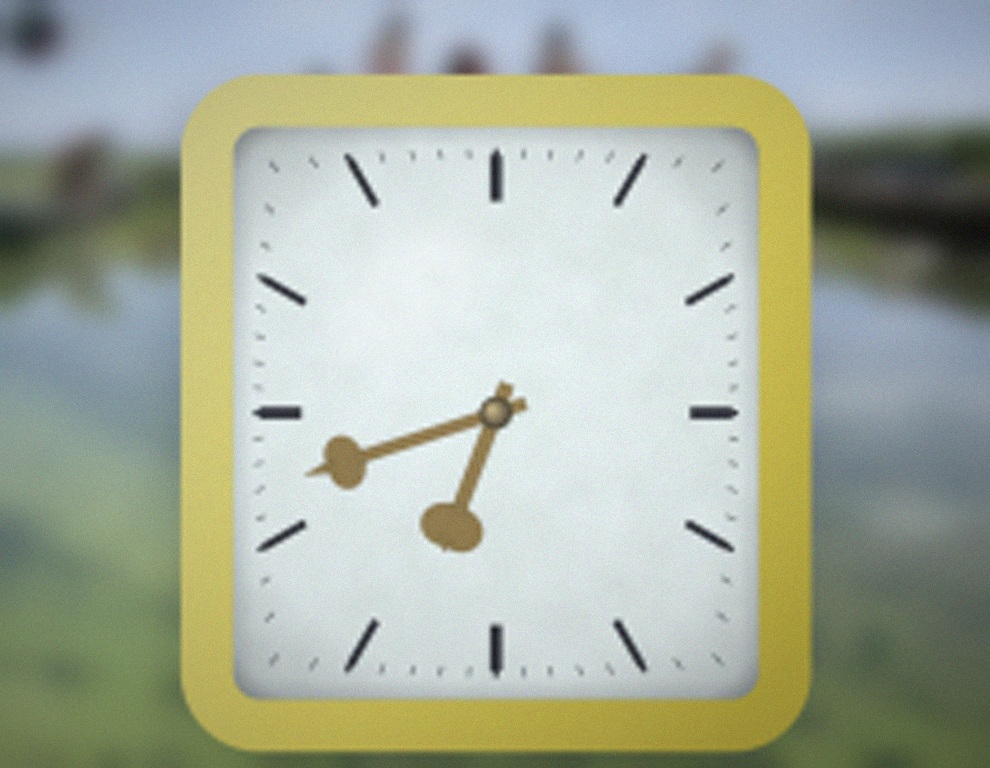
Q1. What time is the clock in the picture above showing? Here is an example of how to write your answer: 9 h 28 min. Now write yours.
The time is 6 h 42 min
